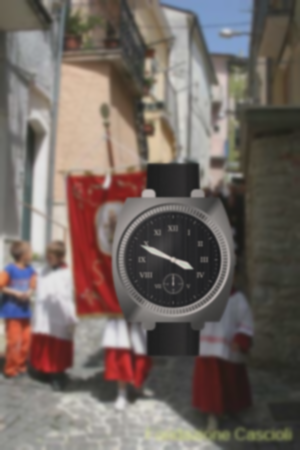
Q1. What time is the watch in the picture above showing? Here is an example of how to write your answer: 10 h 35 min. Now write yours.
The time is 3 h 49 min
